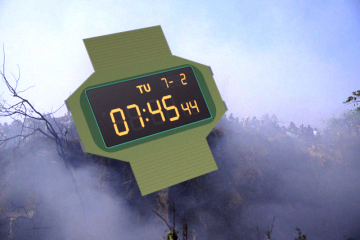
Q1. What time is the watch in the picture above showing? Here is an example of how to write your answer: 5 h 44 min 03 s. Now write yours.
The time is 7 h 45 min 44 s
